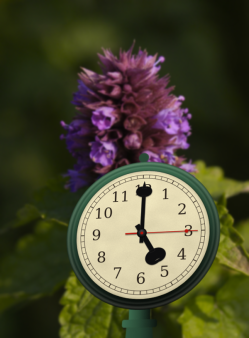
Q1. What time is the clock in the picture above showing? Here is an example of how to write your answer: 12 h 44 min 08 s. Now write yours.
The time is 5 h 00 min 15 s
